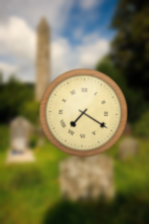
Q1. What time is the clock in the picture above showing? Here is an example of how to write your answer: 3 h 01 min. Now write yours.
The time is 7 h 20 min
